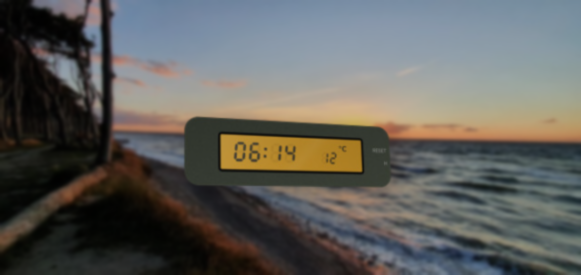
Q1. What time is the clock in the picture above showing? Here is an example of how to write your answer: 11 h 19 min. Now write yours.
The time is 6 h 14 min
